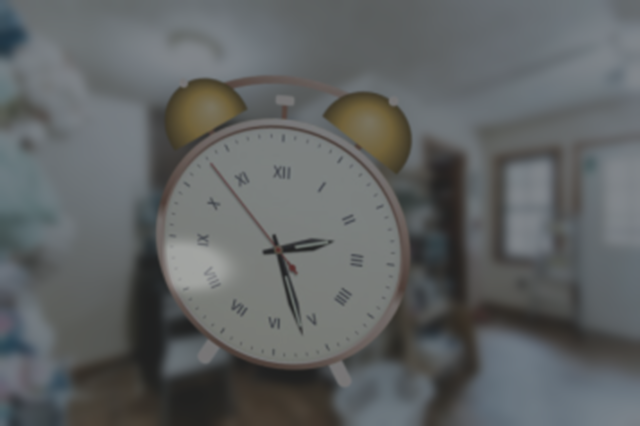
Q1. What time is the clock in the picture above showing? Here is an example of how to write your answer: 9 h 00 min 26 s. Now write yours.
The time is 2 h 26 min 53 s
